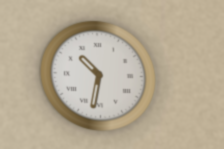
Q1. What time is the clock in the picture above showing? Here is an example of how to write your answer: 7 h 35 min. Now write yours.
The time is 10 h 32 min
